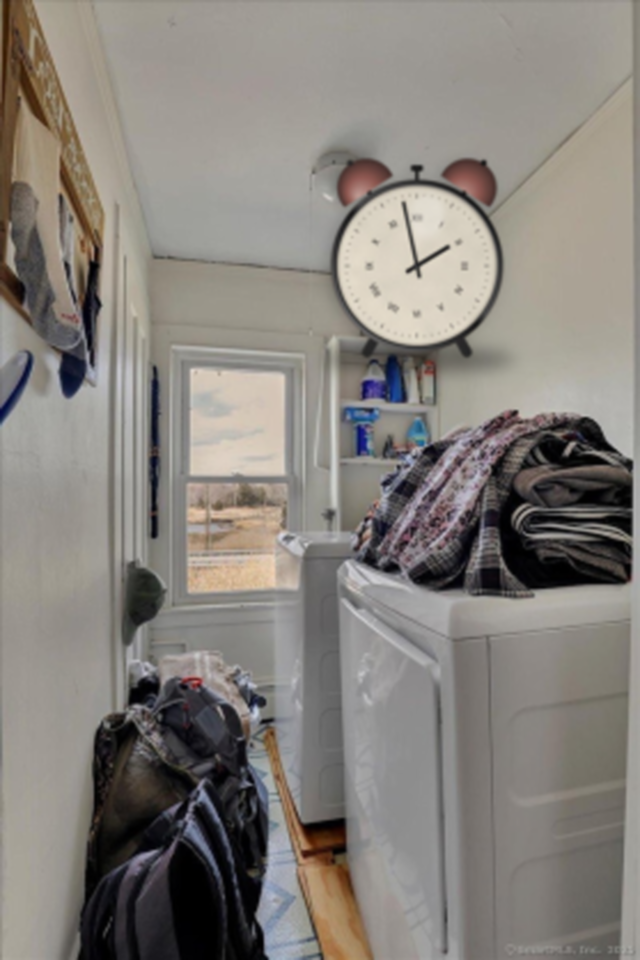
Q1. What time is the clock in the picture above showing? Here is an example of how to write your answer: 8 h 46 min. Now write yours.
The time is 1 h 58 min
